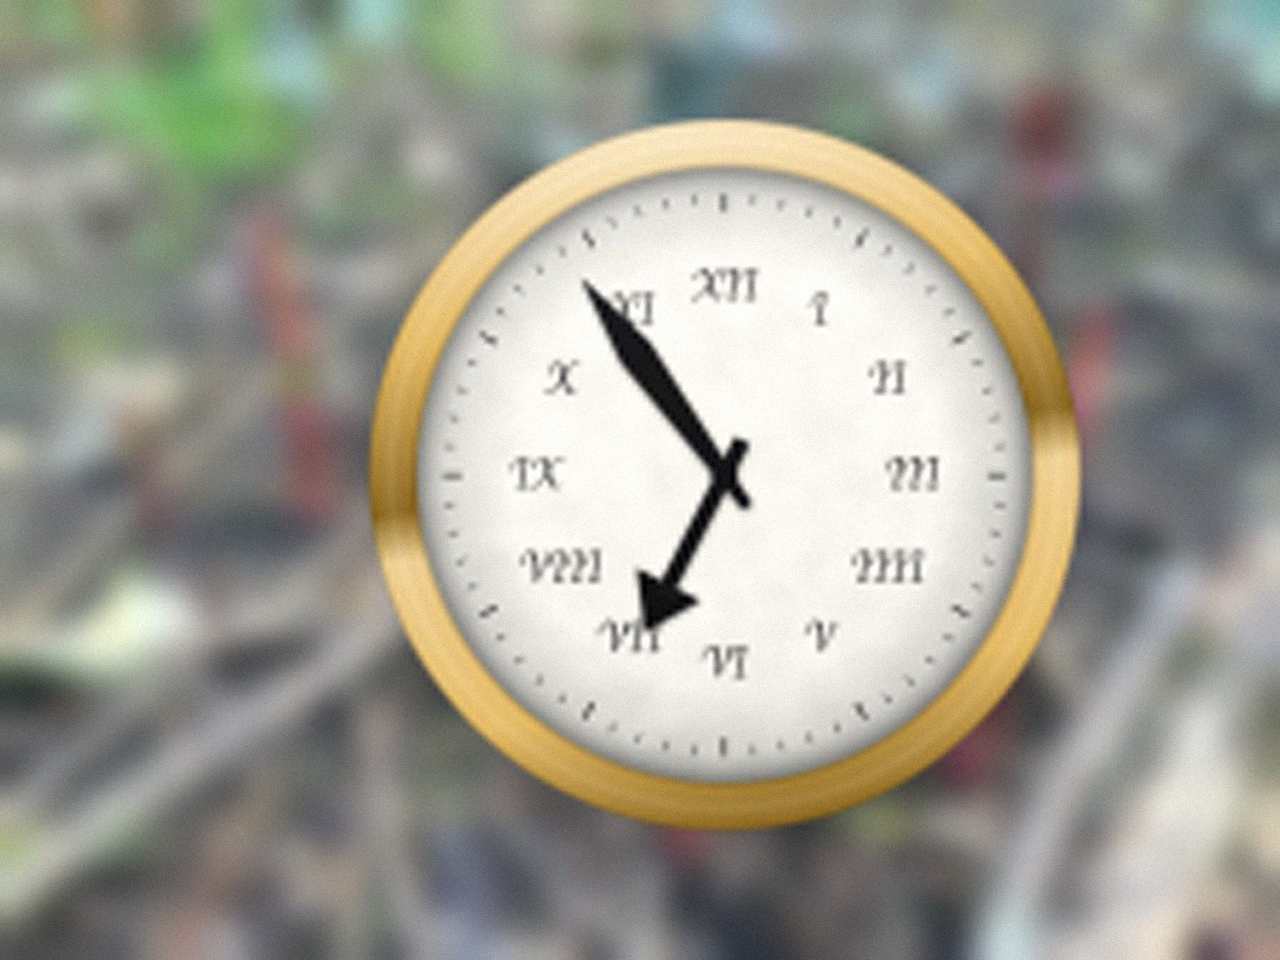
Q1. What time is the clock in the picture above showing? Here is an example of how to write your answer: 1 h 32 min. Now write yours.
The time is 6 h 54 min
